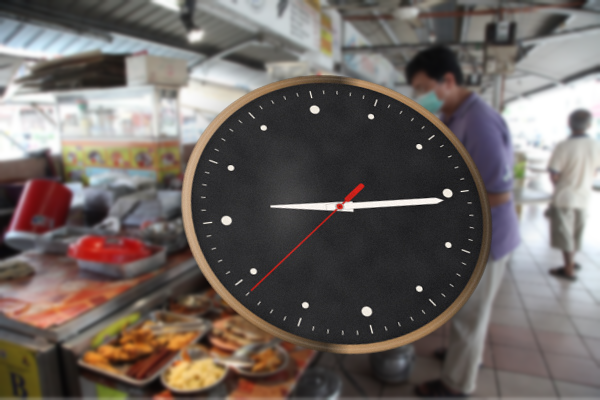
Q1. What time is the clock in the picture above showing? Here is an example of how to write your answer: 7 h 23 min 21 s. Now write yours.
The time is 9 h 15 min 39 s
